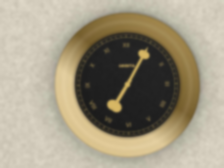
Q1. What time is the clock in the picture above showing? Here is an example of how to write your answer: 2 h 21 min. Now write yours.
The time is 7 h 05 min
